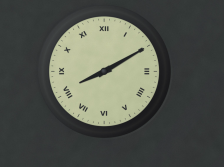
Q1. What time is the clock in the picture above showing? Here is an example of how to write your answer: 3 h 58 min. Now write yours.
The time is 8 h 10 min
